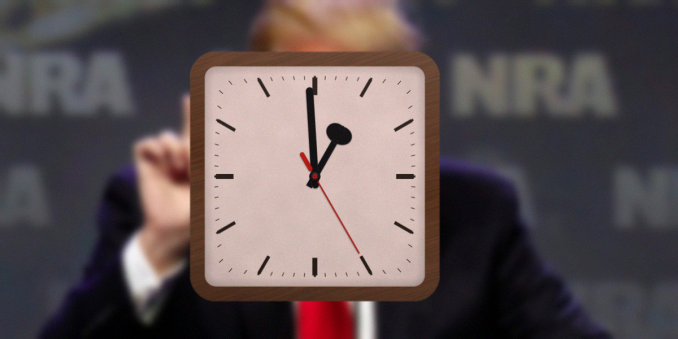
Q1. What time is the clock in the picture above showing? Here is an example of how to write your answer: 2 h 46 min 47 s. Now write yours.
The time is 12 h 59 min 25 s
